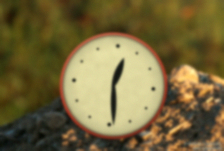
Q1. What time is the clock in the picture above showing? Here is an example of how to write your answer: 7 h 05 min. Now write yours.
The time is 12 h 29 min
